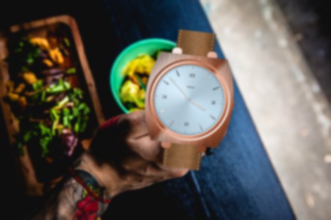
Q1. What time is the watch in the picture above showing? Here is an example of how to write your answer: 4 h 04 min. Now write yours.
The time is 3 h 52 min
